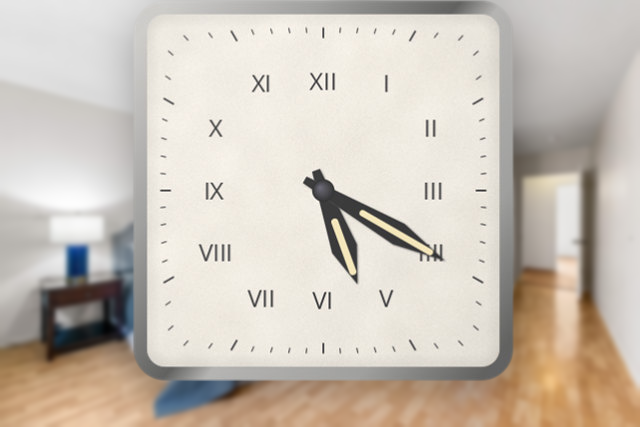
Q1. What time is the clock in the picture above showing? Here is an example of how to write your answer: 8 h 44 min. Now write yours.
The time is 5 h 20 min
